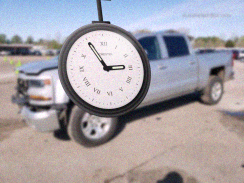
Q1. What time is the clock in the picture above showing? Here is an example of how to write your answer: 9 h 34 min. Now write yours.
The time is 2 h 55 min
